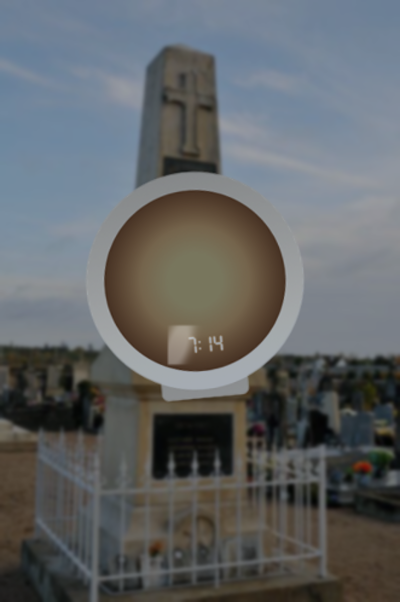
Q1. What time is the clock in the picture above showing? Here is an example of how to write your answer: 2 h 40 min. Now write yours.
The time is 7 h 14 min
